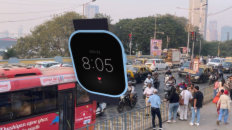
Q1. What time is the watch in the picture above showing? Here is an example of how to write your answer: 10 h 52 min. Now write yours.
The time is 8 h 05 min
